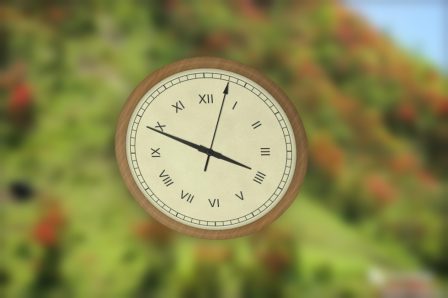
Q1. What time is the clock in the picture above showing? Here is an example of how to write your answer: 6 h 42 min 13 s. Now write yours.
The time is 3 h 49 min 03 s
